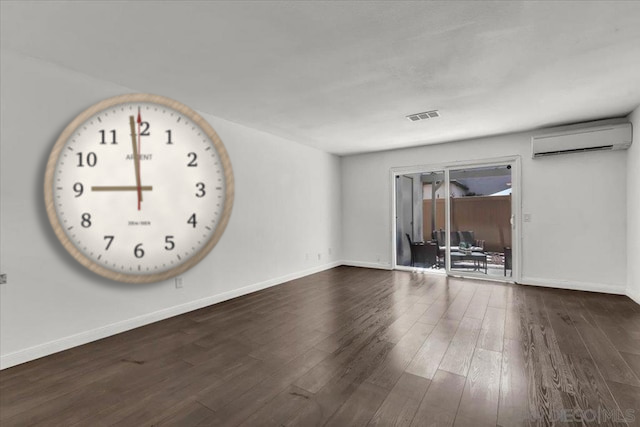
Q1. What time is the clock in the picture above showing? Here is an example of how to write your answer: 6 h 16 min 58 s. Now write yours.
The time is 8 h 59 min 00 s
